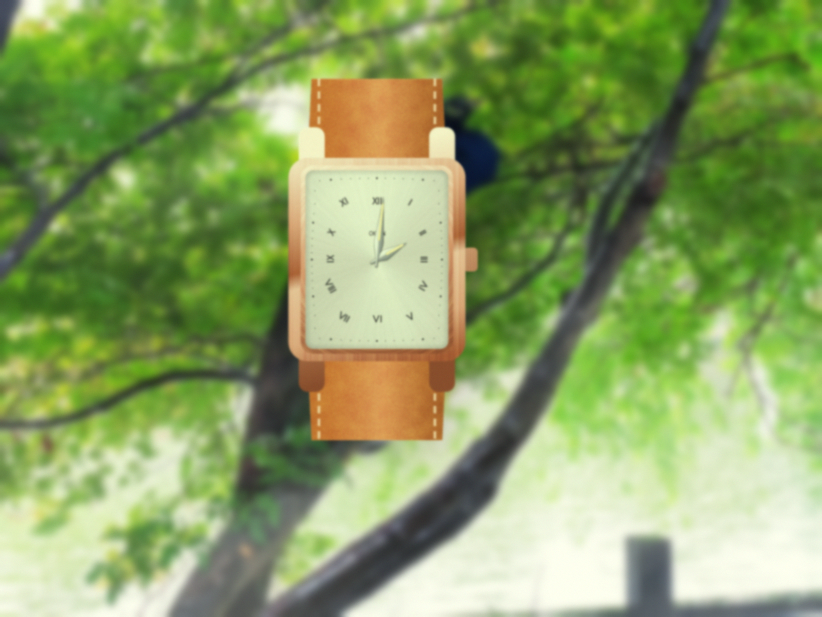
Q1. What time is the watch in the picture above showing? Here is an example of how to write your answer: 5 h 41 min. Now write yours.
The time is 2 h 01 min
